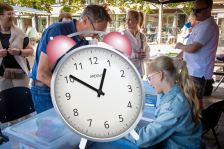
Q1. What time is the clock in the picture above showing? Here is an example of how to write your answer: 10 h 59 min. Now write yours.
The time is 12 h 51 min
